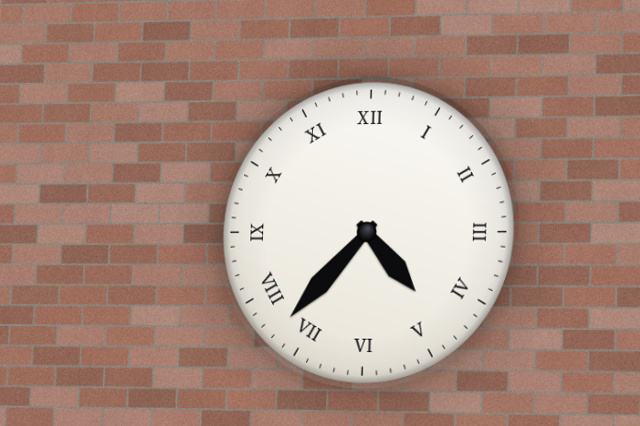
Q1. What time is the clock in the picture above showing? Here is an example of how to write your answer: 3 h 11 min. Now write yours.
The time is 4 h 37 min
